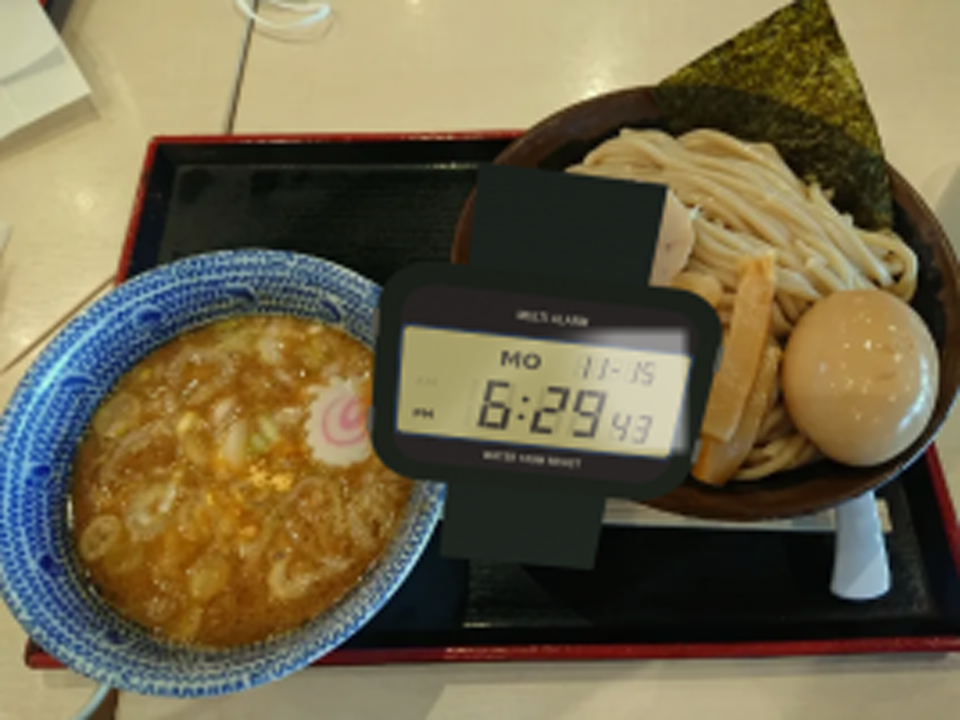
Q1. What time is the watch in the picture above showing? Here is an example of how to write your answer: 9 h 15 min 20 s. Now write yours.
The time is 6 h 29 min 43 s
